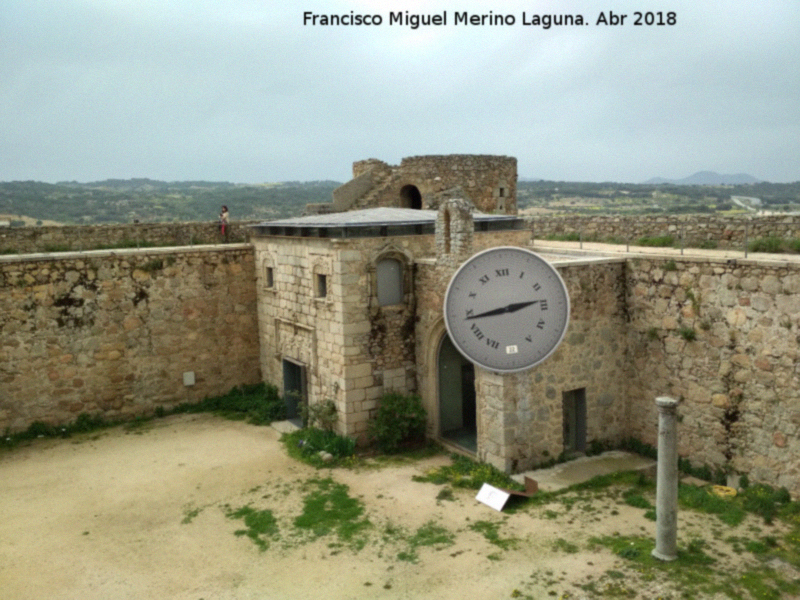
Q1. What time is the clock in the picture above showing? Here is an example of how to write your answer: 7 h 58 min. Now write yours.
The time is 2 h 44 min
